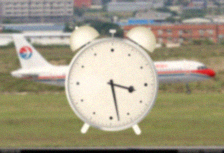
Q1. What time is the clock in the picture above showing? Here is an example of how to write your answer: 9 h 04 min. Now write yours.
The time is 3 h 28 min
